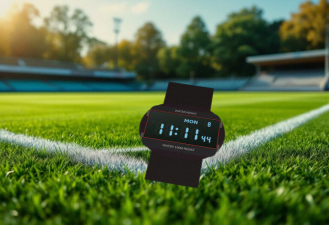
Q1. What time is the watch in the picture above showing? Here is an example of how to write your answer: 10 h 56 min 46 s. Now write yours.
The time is 11 h 11 min 44 s
